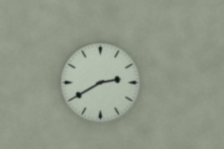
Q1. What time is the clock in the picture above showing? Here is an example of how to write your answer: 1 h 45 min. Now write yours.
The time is 2 h 40 min
